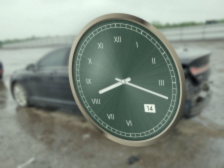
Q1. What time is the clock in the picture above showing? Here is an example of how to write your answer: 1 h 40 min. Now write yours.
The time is 8 h 18 min
